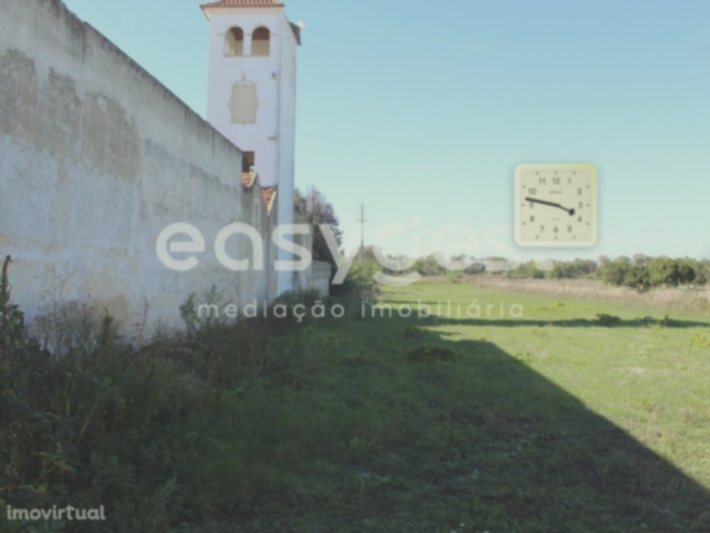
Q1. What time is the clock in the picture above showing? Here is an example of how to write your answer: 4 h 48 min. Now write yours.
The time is 3 h 47 min
